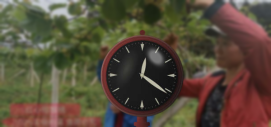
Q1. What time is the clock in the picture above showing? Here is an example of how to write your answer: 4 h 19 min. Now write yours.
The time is 12 h 21 min
